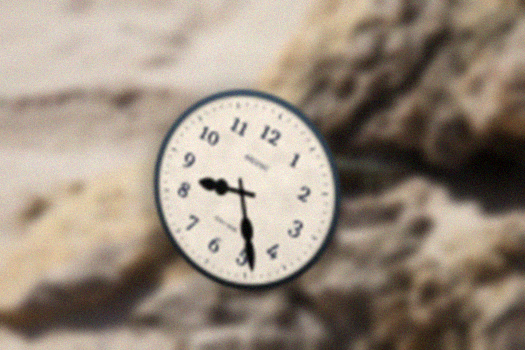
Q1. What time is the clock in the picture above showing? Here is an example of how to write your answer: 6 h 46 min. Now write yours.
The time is 8 h 24 min
